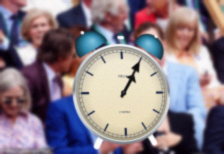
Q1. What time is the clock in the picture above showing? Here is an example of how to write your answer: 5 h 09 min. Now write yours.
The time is 1 h 05 min
